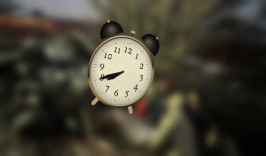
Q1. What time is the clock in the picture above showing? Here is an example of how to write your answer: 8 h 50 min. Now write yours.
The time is 7 h 40 min
